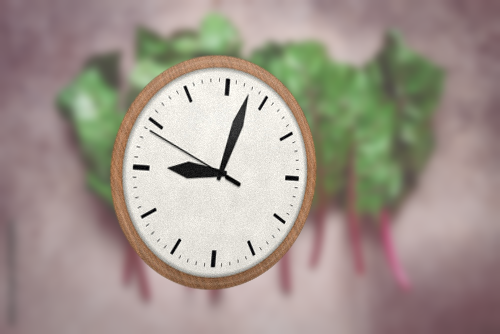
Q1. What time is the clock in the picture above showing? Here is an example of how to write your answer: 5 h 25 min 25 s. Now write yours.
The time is 9 h 02 min 49 s
